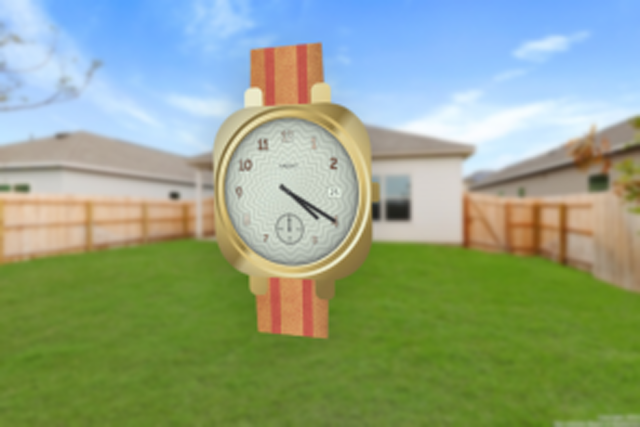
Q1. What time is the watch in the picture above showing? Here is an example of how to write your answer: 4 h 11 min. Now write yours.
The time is 4 h 20 min
